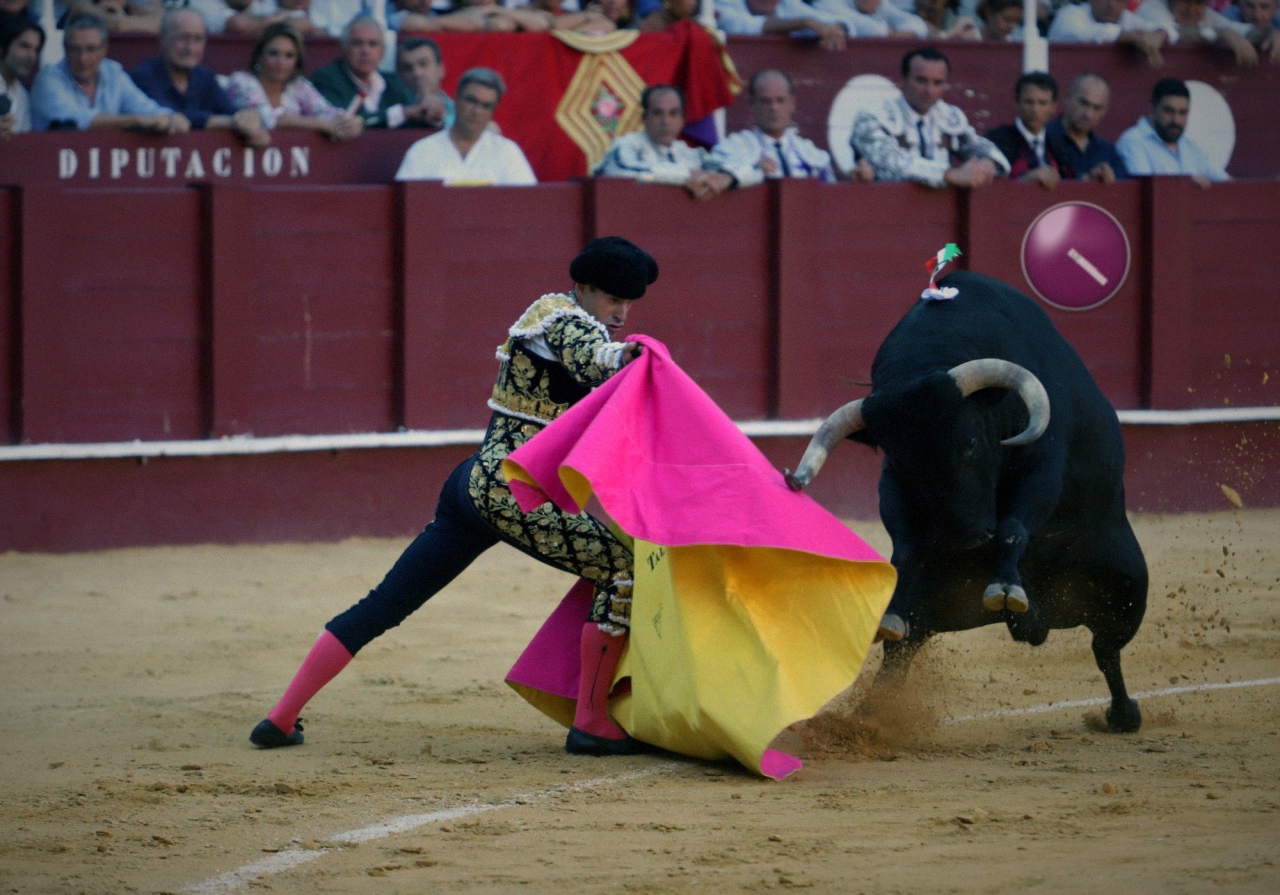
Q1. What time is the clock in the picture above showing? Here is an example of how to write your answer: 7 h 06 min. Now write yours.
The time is 4 h 22 min
